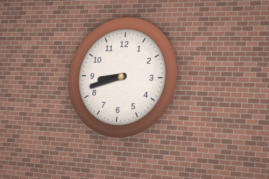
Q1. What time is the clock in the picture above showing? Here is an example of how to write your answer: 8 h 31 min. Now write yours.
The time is 8 h 42 min
